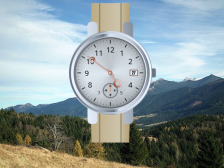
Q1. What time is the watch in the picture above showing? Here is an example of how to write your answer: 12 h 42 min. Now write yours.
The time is 4 h 51 min
